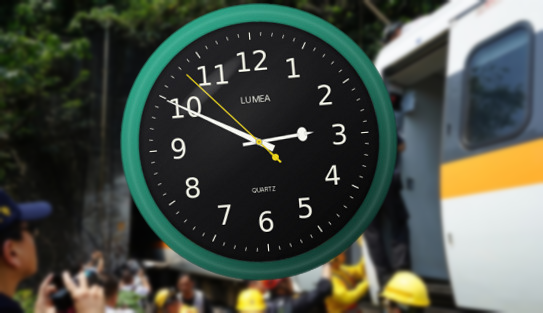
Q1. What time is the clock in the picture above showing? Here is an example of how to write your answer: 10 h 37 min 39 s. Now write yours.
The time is 2 h 49 min 53 s
